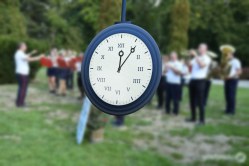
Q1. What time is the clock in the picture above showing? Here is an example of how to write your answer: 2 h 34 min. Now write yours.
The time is 12 h 06 min
